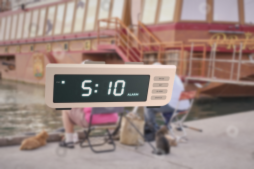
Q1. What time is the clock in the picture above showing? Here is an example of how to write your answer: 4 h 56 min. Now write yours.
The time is 5 h 10 min
